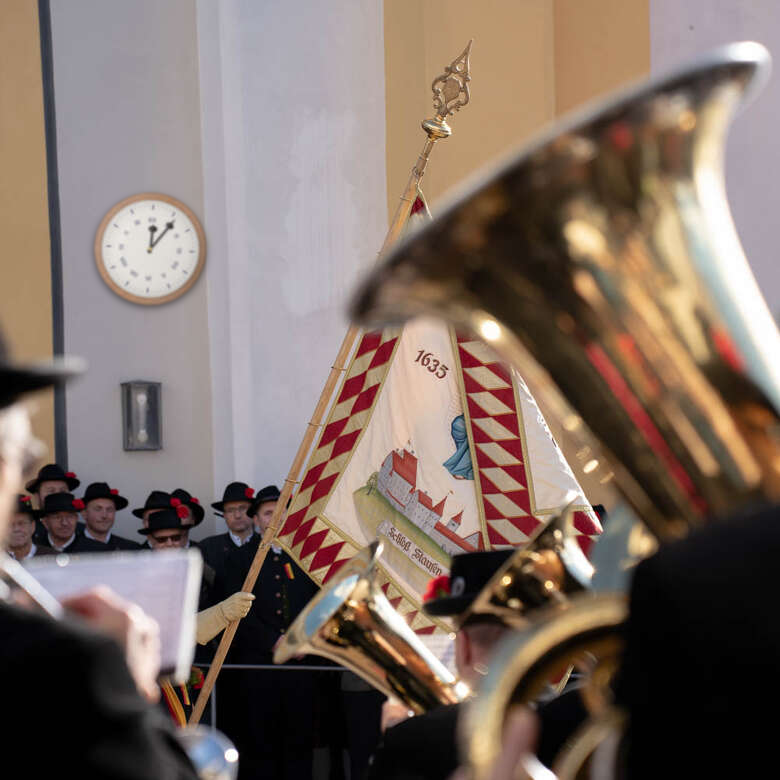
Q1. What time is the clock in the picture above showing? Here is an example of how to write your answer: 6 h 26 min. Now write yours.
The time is 12 h 06 min
